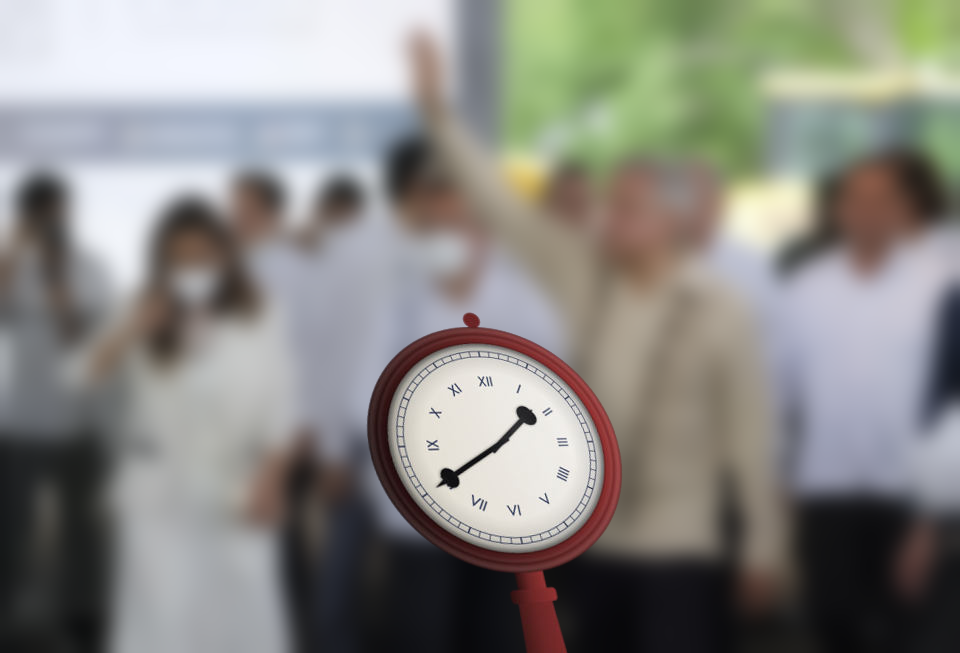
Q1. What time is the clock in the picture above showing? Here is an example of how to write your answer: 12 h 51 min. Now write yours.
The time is 1 h 40 min
